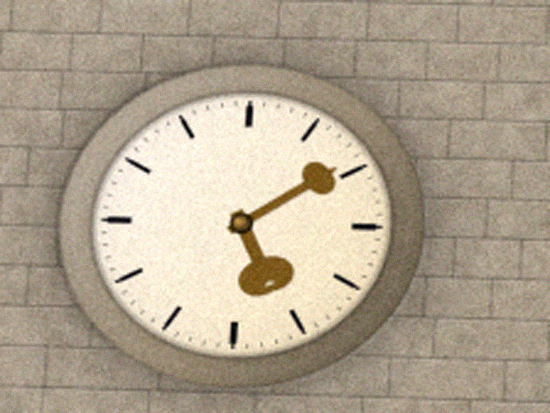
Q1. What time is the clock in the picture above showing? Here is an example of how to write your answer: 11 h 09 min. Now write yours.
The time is 5 h 09 min
